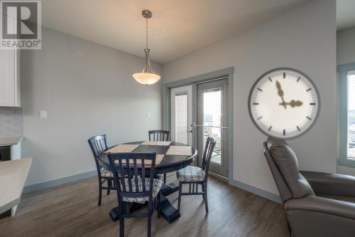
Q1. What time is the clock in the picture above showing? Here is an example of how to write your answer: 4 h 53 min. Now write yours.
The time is 2 h 57 min
